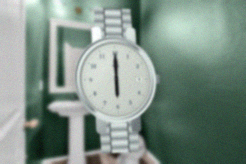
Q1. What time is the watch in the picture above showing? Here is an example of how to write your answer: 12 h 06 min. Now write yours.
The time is 6 h 00 min
